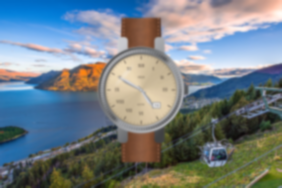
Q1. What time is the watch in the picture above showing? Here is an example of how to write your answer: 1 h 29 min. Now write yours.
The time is 4 h 50 min
